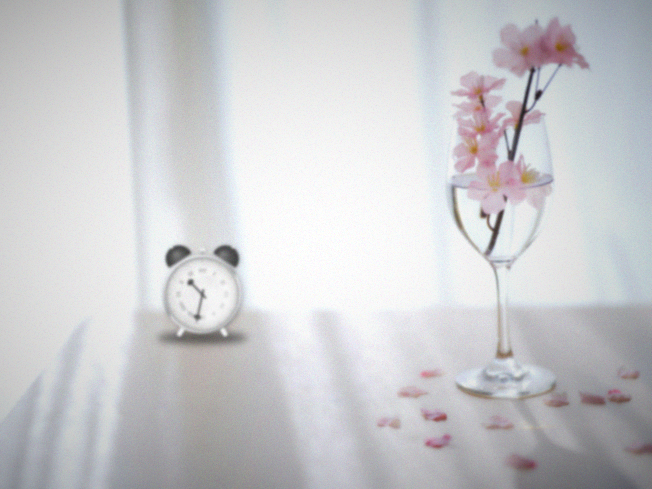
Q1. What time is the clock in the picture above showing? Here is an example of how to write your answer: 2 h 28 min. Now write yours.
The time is 10 h 32 min
